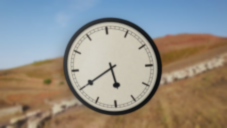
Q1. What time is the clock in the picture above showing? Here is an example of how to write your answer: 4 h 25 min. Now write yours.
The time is 5 h 40 min
